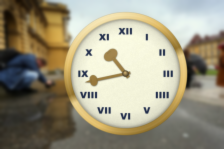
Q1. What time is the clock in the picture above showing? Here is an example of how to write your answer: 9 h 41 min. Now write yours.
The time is 10 h 43 min
